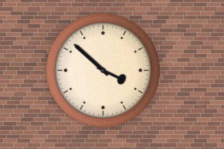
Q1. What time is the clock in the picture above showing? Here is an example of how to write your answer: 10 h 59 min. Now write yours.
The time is 3 h 52 min
